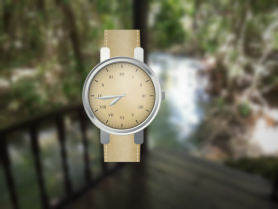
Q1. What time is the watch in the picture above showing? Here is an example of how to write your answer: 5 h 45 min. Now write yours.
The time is 7 h 44 min
